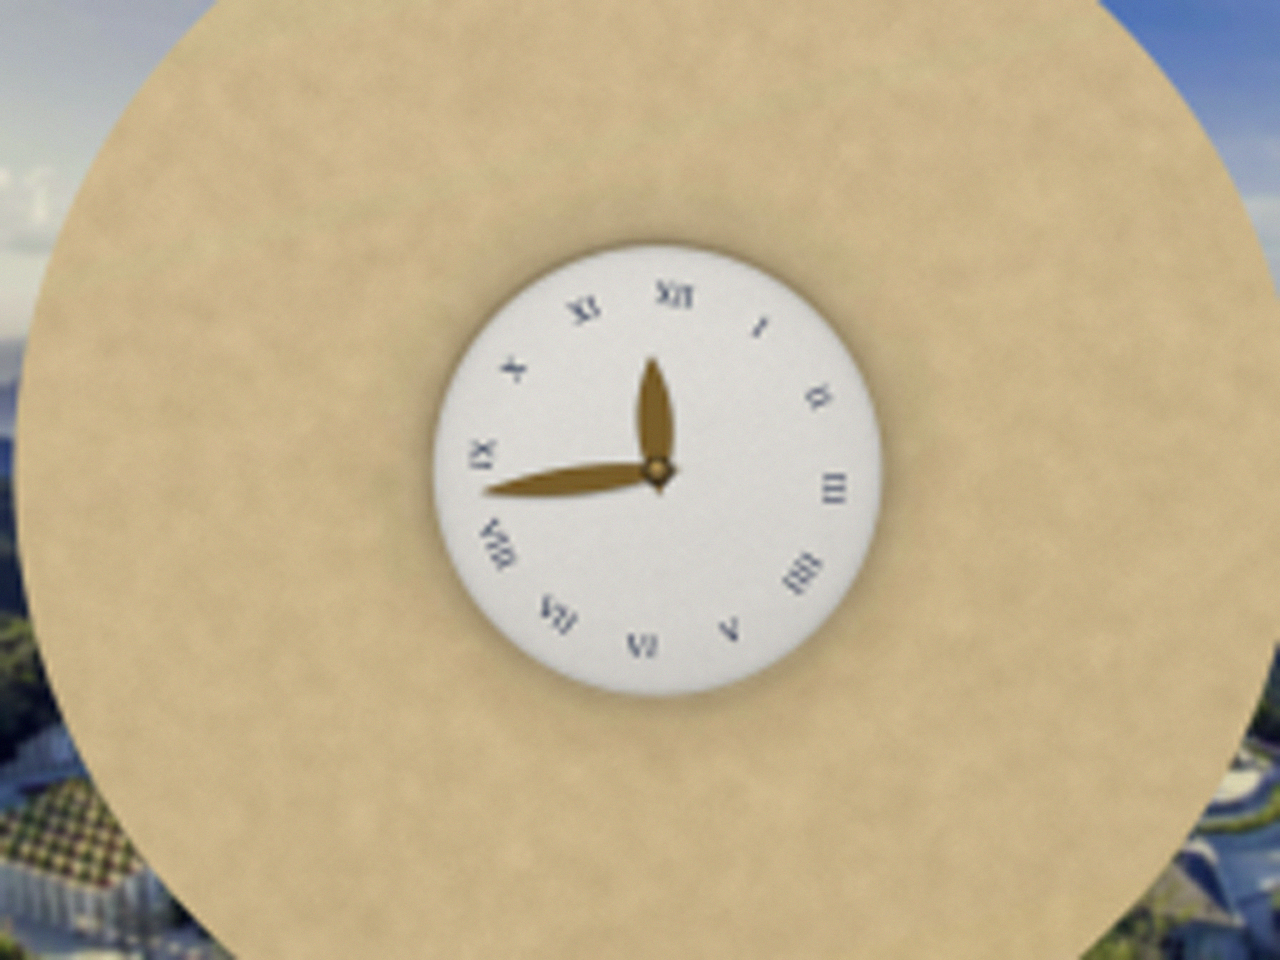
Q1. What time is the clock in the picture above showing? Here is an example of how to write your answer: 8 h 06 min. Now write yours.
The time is 11 h 43 min
